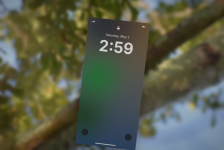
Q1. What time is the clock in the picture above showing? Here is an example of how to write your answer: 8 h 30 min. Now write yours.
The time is 2 h 59 min
